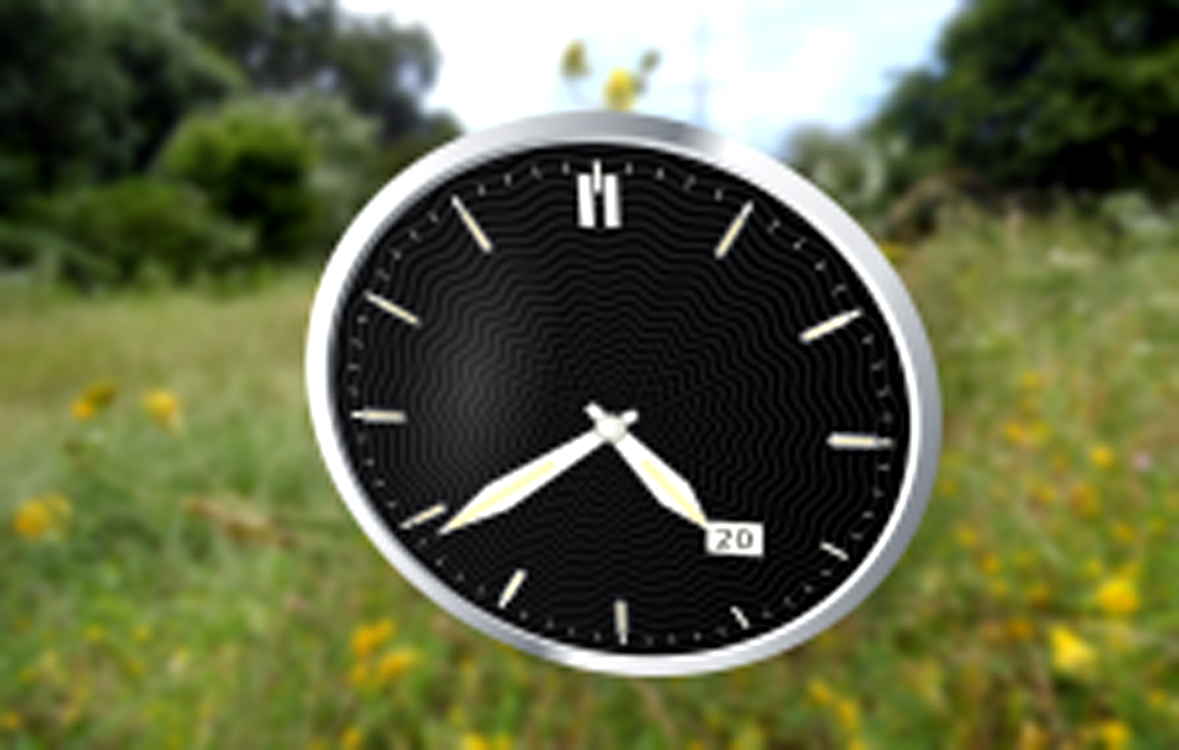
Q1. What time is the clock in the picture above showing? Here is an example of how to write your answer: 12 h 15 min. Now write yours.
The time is 4 h 39 min
